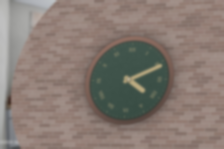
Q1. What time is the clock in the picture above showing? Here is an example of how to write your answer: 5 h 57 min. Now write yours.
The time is 4 h 11 min
